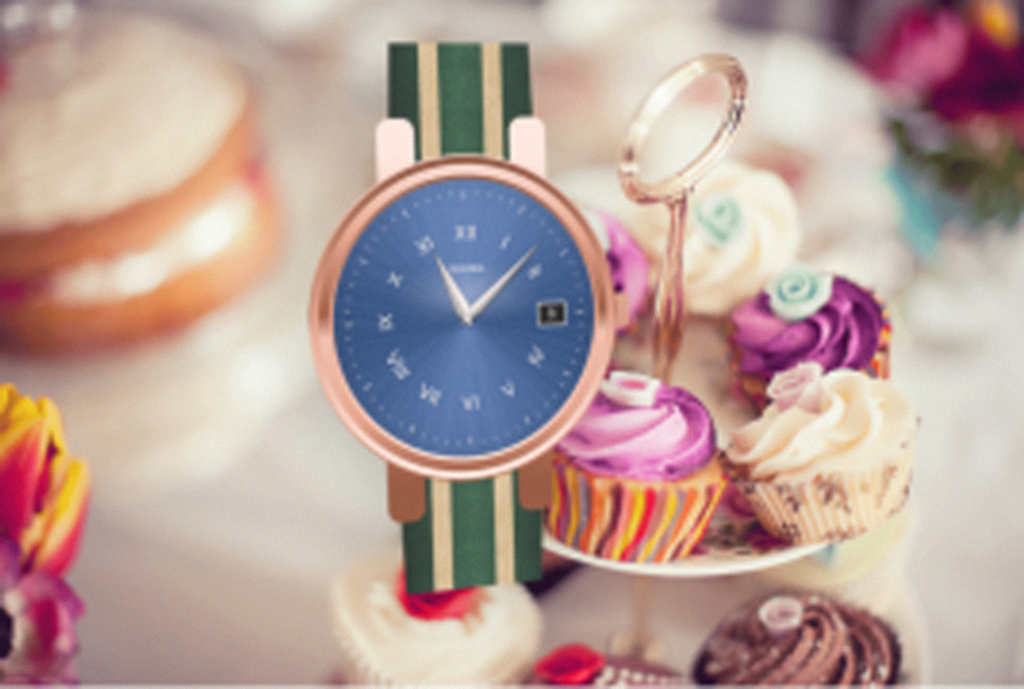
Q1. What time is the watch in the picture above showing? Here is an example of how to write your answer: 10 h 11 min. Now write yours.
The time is 11 h 08 min
